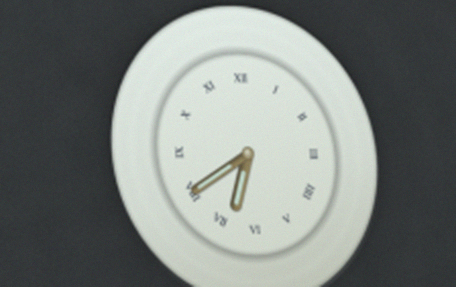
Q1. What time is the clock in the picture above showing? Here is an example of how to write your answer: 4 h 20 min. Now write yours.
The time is 6 h 40 min
